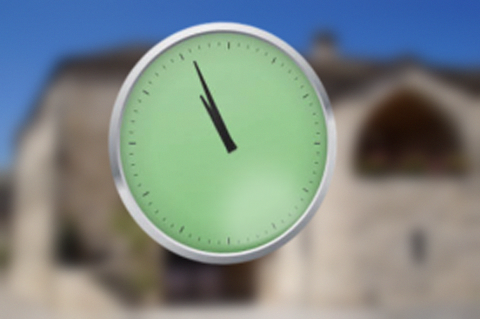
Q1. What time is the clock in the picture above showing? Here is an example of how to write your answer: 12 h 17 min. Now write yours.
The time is 10 h 56 min
